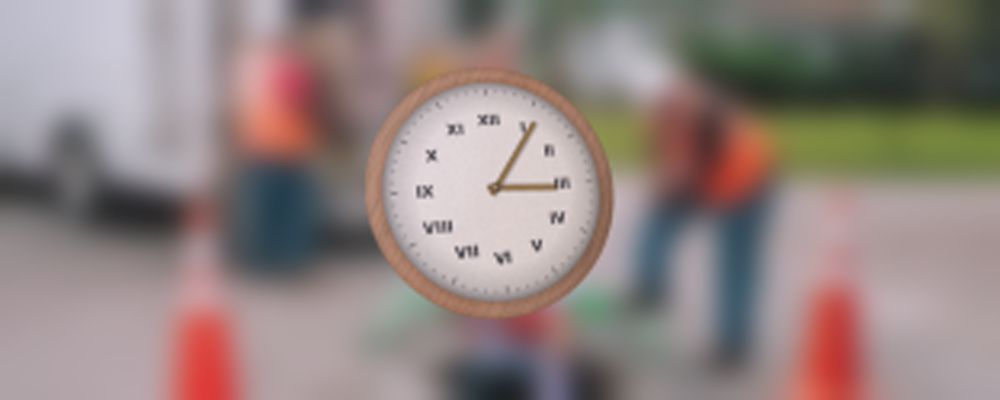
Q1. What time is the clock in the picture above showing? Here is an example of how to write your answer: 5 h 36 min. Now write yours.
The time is 3 h 06 min
